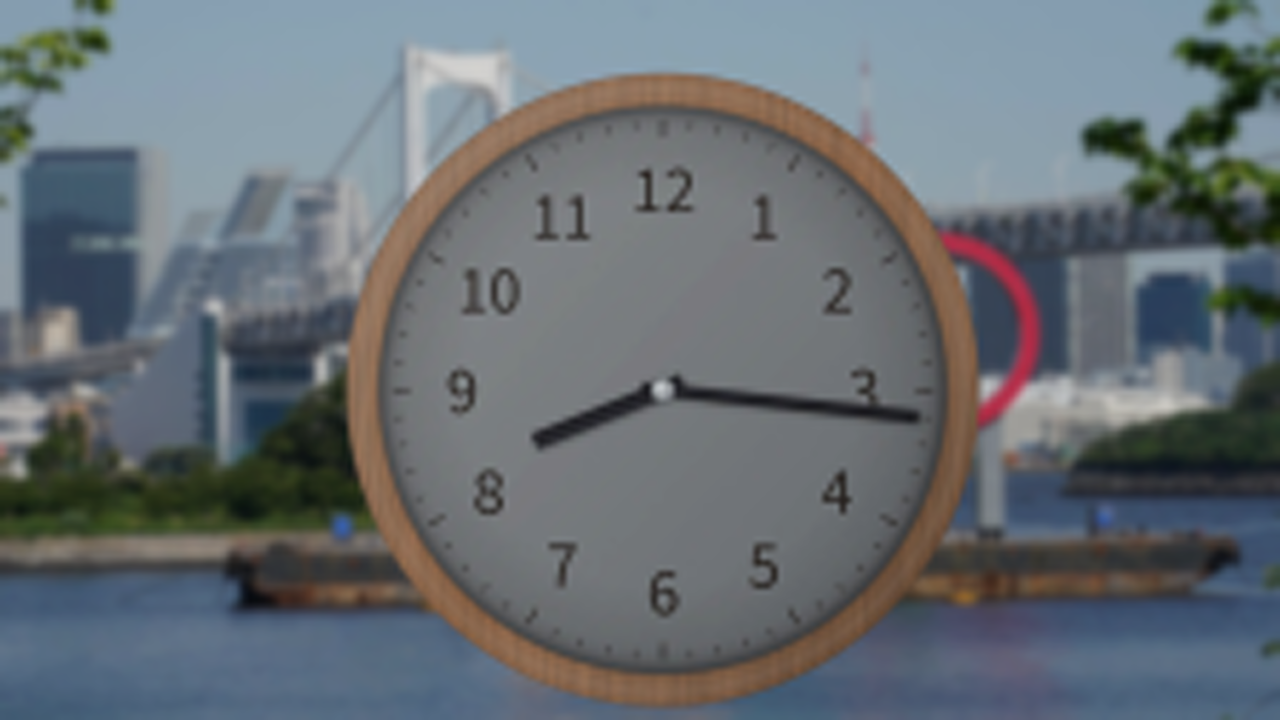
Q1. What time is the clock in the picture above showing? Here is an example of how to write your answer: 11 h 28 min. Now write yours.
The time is 8 h 16 min
